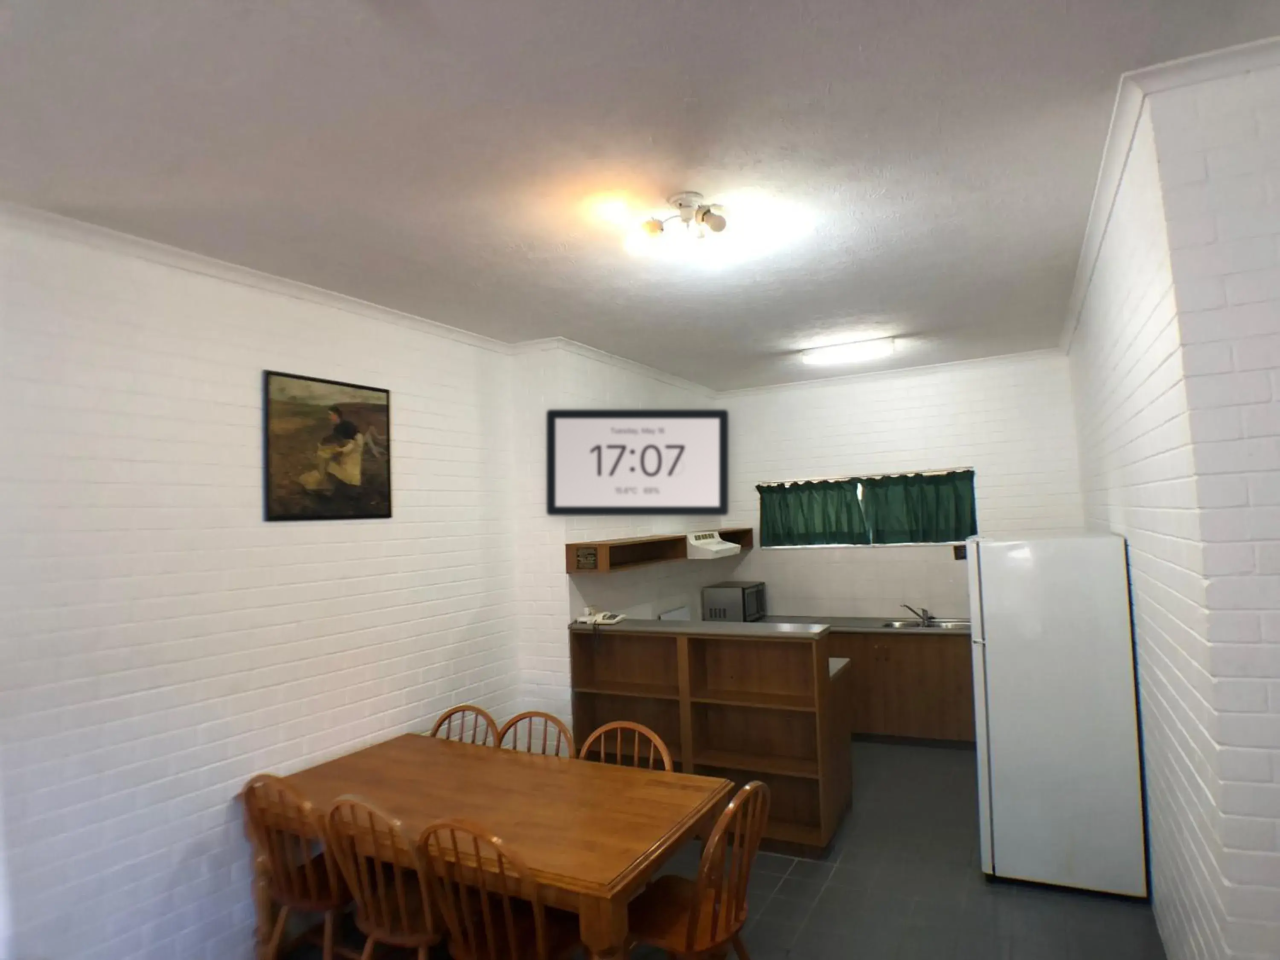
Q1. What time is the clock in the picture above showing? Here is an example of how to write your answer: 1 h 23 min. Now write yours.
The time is 17 h 07 min
